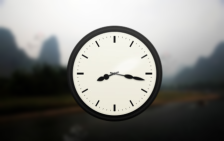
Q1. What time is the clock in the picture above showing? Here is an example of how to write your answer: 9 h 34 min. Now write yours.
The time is 8 h 17 min
